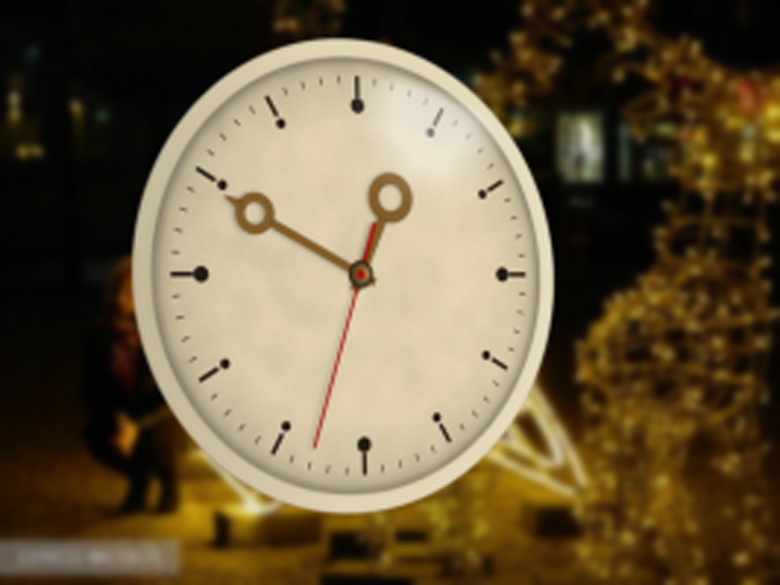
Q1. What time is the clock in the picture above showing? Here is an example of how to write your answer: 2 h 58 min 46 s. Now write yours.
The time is 12 h 49 min 33 s
